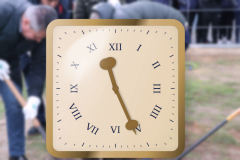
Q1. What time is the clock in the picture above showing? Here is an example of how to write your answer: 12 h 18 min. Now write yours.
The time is 11 h 26 min
